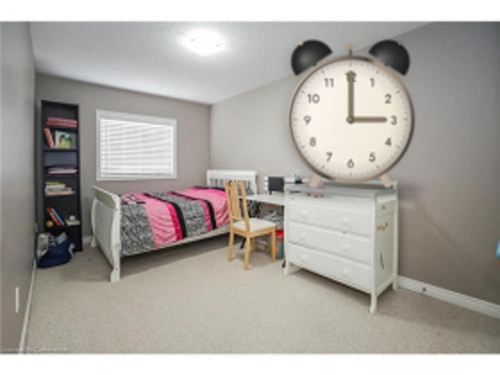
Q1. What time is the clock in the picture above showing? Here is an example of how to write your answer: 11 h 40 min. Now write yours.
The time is 3 h 00 min
